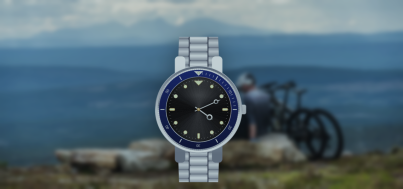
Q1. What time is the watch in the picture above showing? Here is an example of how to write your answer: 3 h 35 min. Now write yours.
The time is 4 h 11 min
